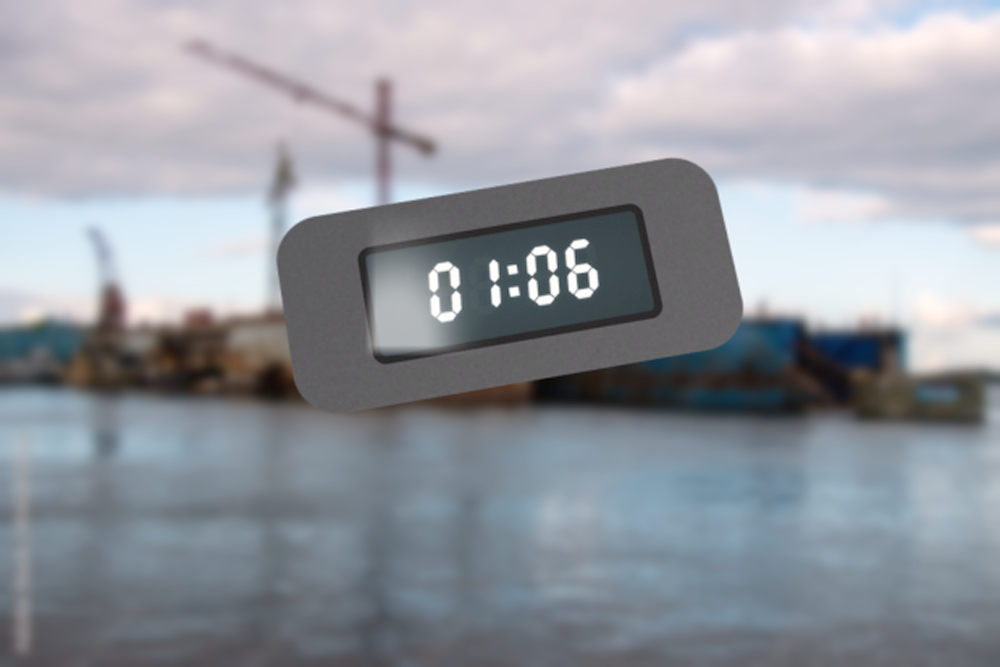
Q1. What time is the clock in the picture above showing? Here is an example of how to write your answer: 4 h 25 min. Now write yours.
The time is 1 h 06 min
